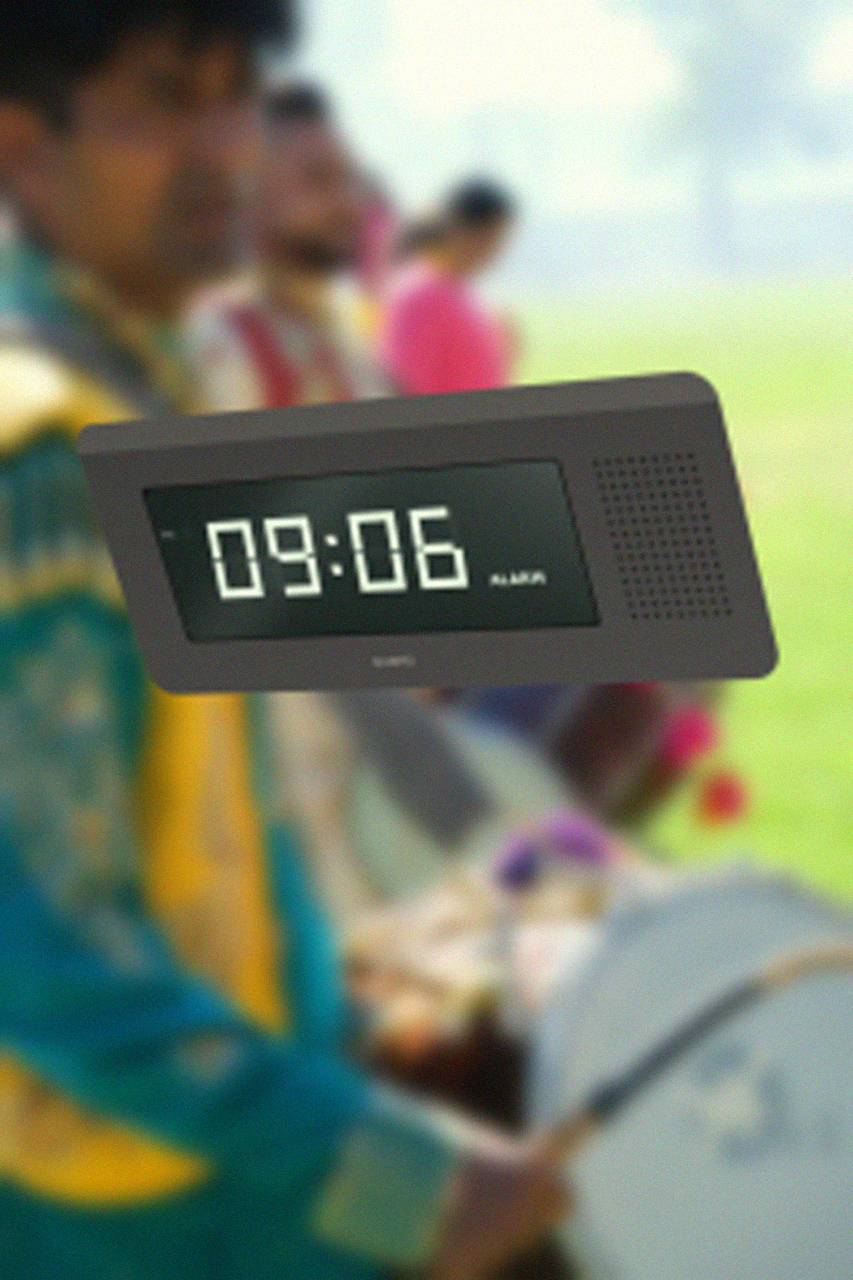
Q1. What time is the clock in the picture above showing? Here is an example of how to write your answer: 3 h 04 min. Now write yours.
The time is 9 h 06 min
